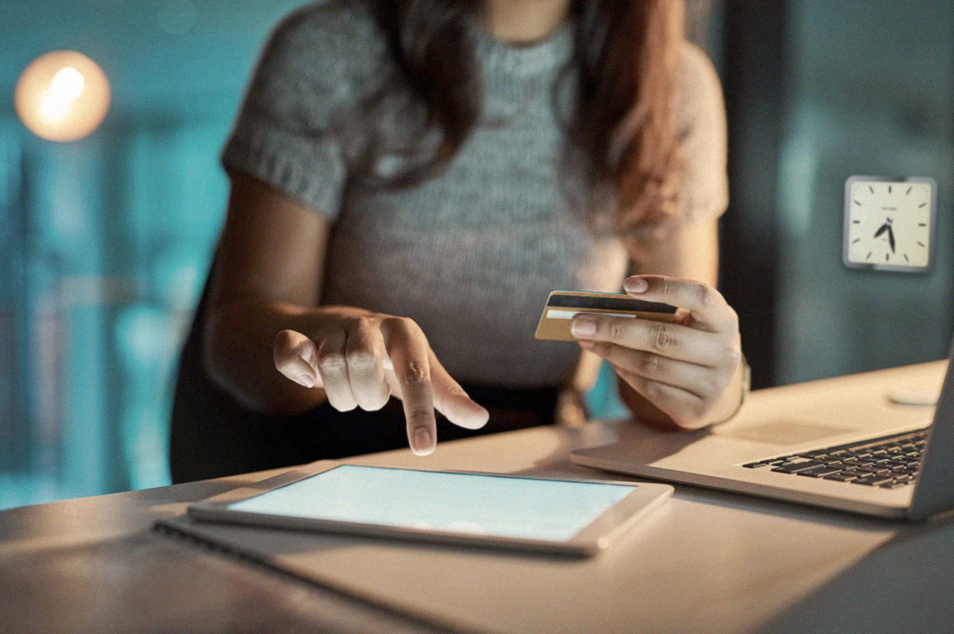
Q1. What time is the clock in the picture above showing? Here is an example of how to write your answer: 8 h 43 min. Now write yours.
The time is 7 h 28 min
